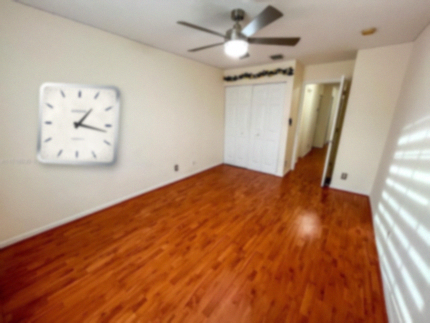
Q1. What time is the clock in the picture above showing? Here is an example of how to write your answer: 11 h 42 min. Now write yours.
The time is 1 h 17 min
